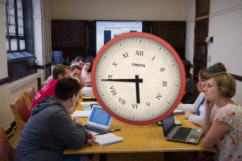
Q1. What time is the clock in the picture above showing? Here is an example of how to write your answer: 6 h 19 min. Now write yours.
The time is 5 h 44 min
